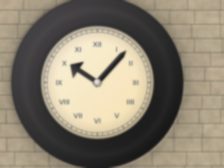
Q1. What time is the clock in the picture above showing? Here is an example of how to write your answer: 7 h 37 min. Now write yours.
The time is 10 h 07 min
